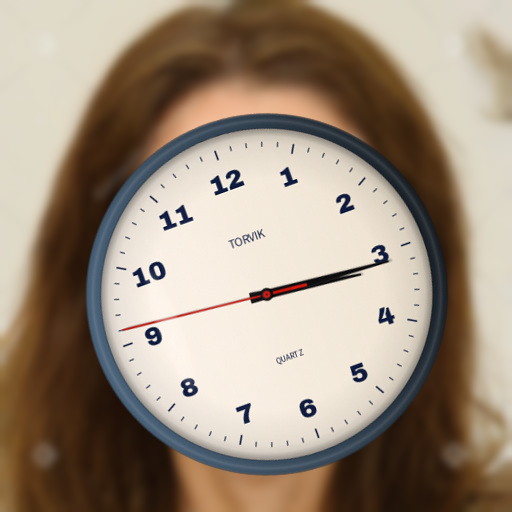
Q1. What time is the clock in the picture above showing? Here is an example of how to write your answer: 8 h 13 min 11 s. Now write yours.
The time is 3 h 15 min 46 s
